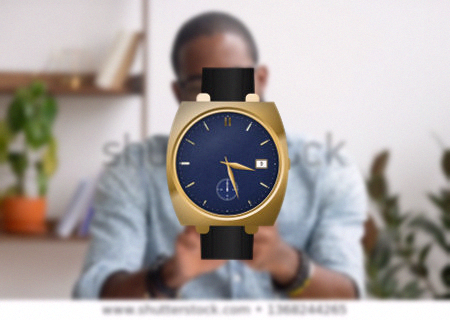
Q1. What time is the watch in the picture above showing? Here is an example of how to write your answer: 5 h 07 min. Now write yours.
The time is 3 h 27 min
